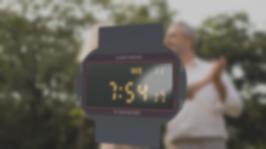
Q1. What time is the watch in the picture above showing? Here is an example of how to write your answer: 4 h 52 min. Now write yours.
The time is 7 h 54 min
